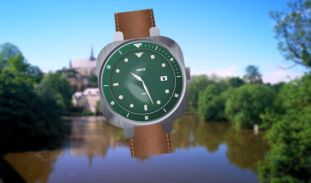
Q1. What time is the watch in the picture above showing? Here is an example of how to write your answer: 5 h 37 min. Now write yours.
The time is 10 h 27 min
